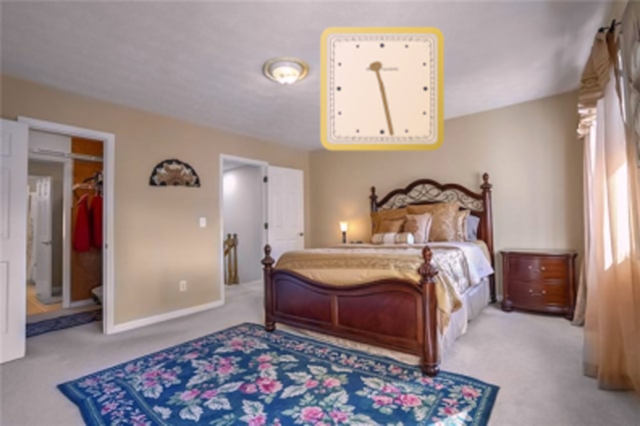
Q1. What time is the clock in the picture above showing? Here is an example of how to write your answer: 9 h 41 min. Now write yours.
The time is 11 h 28 min
